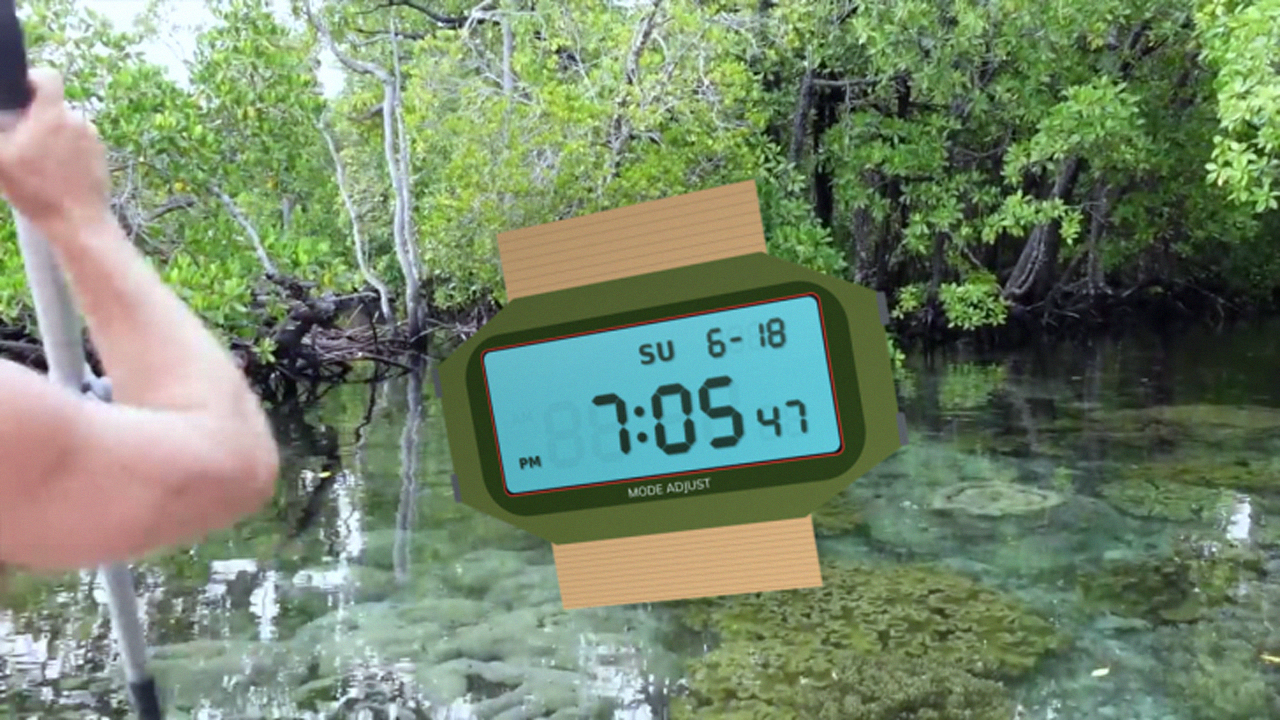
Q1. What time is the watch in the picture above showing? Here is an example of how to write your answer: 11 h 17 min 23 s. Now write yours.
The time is 7 h 05 min 47 s
